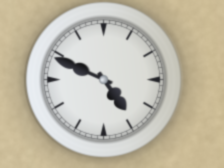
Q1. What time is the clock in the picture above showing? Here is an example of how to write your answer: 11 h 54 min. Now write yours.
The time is 4 h 49 min
